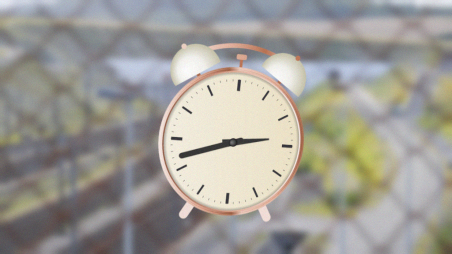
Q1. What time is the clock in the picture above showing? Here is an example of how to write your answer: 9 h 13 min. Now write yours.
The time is 2 h 42 min
